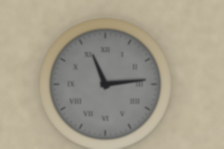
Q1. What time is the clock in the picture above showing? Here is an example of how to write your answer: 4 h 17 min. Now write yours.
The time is 11 h 14 min
